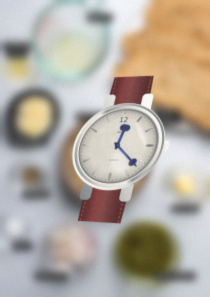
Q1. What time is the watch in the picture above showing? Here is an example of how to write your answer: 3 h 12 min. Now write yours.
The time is 12 h 22 min
